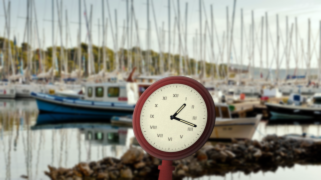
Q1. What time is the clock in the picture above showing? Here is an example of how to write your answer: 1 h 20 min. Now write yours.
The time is 1 h 18 min
